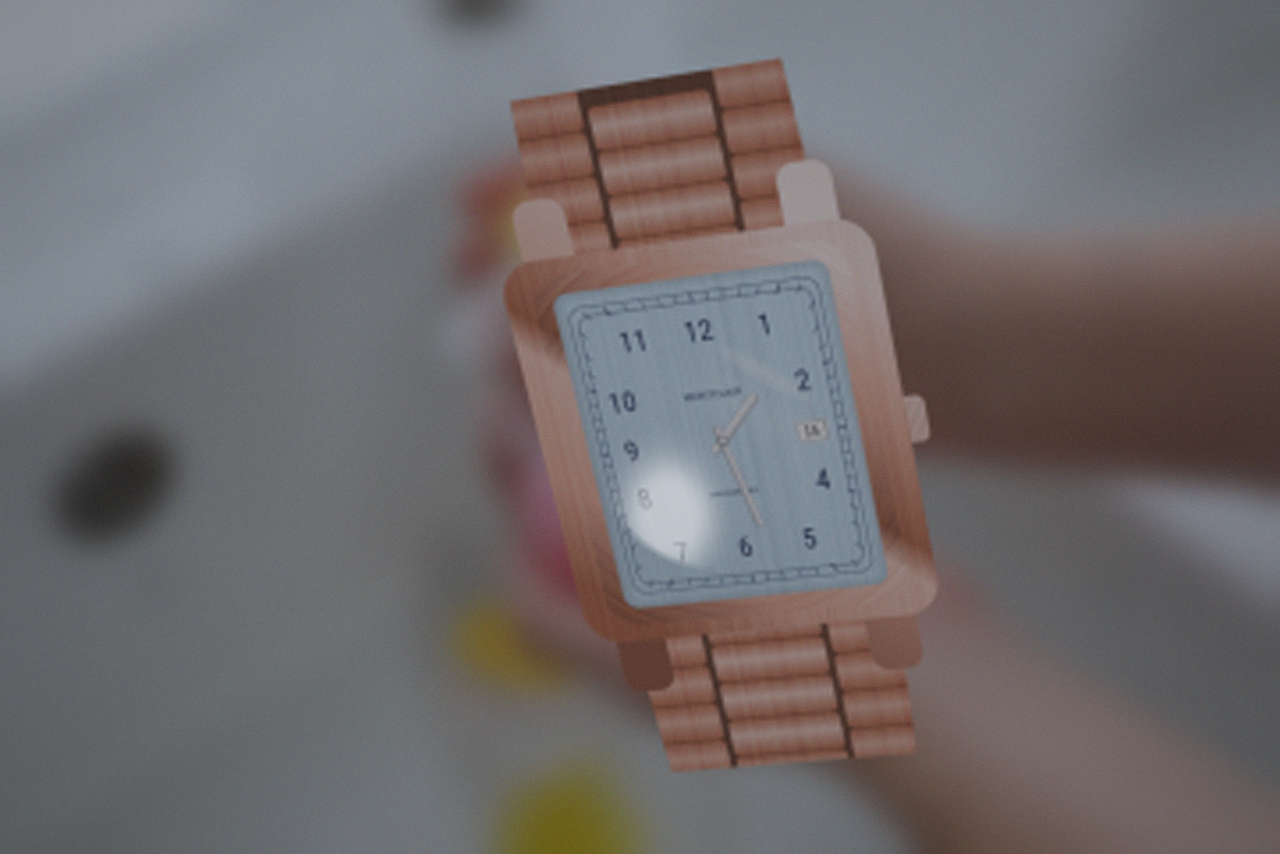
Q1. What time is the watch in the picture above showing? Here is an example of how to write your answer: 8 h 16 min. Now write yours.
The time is 1 h 28 min
